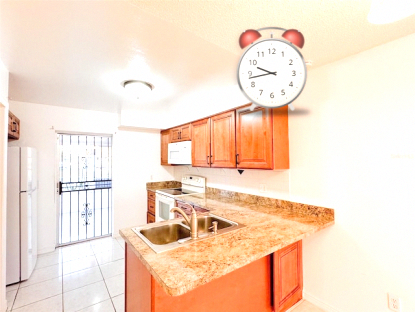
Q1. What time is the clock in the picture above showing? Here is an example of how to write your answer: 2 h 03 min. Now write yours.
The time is 9 h 43 min
